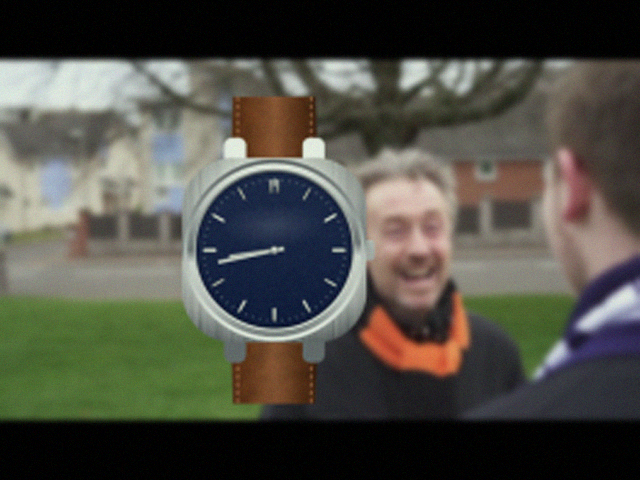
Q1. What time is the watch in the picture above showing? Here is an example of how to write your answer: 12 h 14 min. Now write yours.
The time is 8 h 43 min
